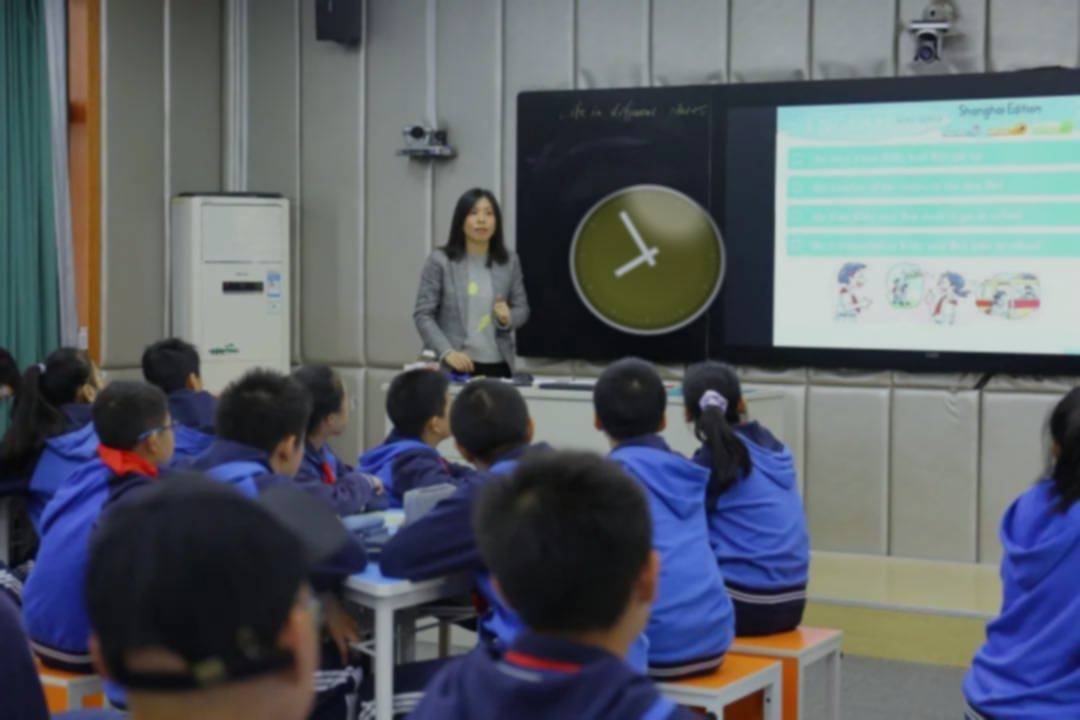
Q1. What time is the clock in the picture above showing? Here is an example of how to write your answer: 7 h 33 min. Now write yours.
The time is 7 h 55 min
